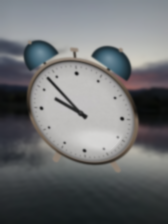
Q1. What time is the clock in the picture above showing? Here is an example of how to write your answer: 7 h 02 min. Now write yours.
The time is 9 h 53 min
